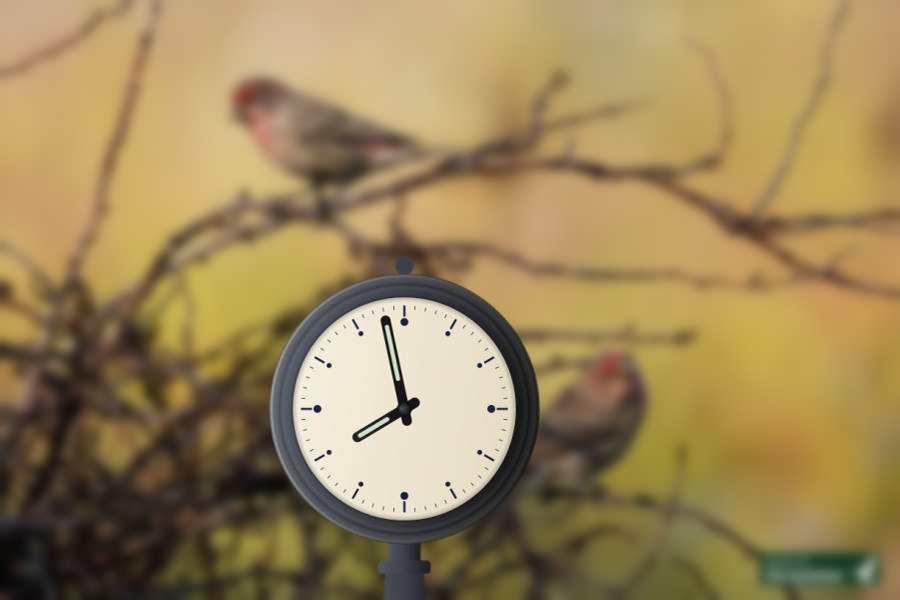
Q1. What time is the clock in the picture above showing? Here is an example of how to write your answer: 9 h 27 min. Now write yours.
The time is 7 h 58 min
